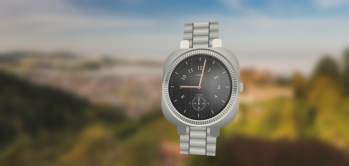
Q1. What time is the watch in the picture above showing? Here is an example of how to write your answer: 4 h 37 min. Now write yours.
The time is 9 h 02 min
